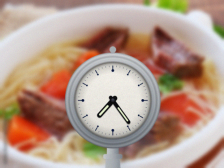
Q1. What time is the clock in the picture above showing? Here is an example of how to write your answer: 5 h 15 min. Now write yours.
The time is 7 h 24 min
